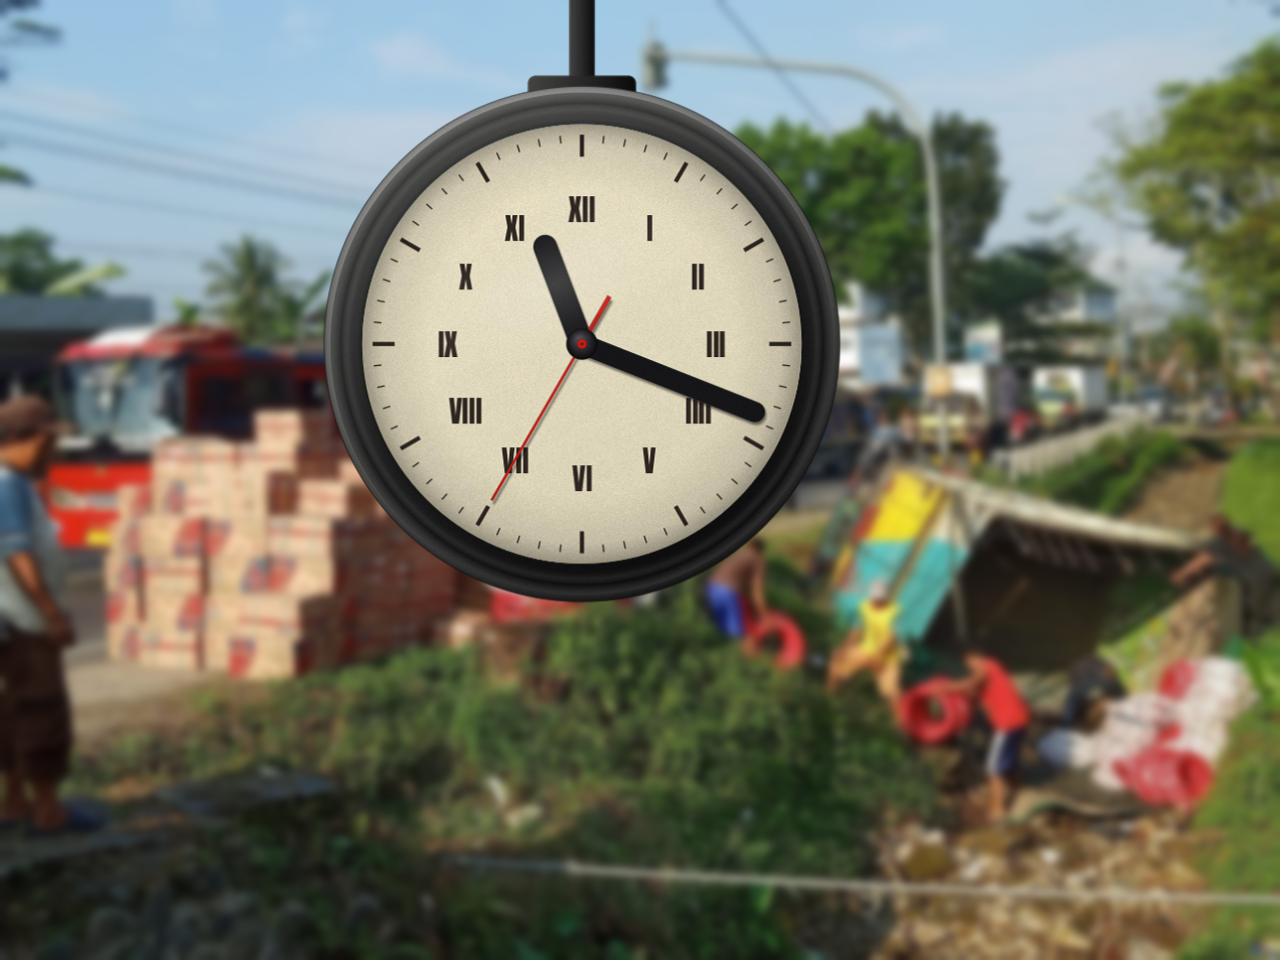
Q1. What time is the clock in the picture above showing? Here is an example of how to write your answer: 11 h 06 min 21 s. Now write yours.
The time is 11 h 18 min 35 s
